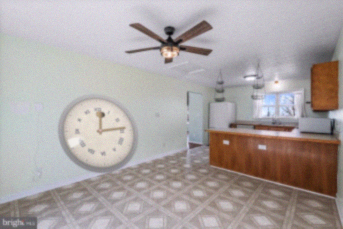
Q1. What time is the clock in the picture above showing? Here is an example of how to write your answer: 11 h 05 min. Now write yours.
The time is 12 h 14 min
